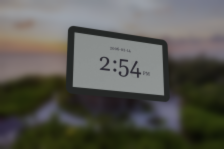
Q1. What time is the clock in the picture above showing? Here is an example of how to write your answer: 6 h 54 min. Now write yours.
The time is 2 h 54 min
